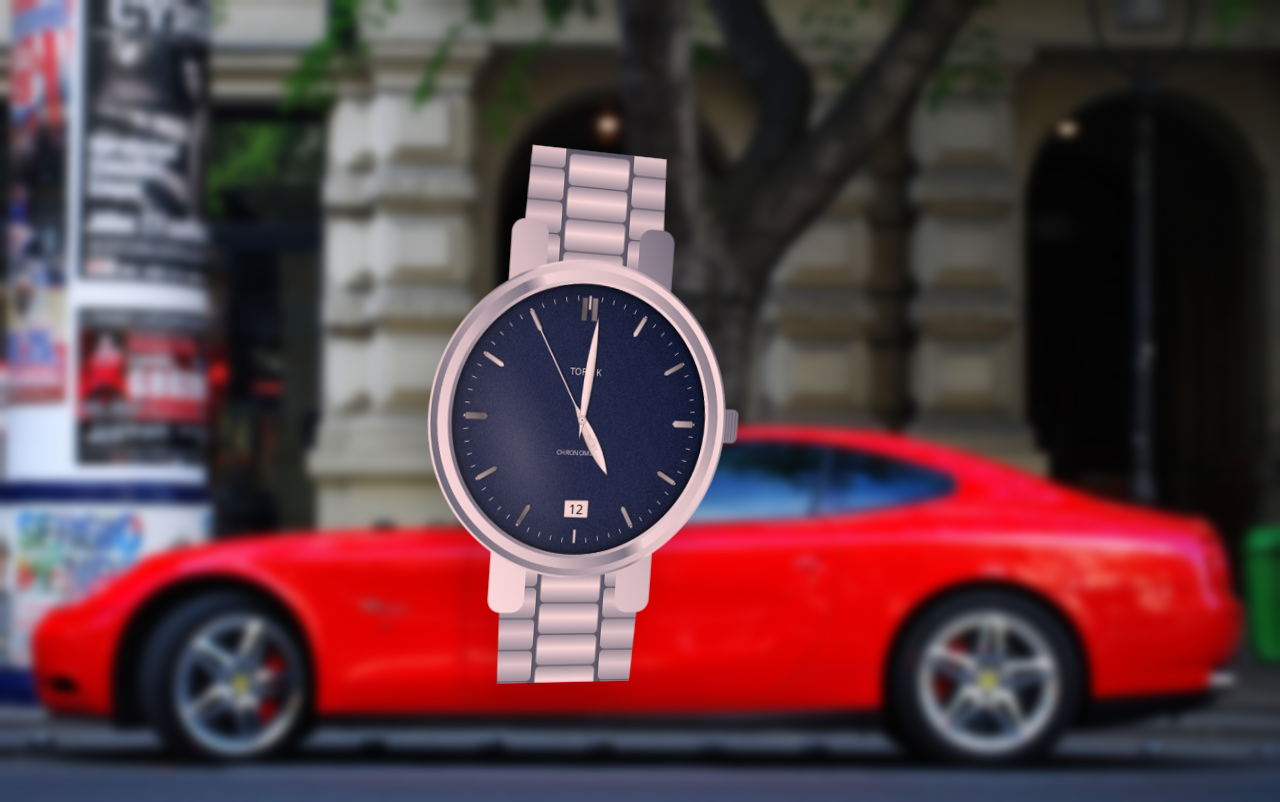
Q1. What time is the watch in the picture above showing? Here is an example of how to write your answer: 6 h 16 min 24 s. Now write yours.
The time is 5 h 00 min 55 s
